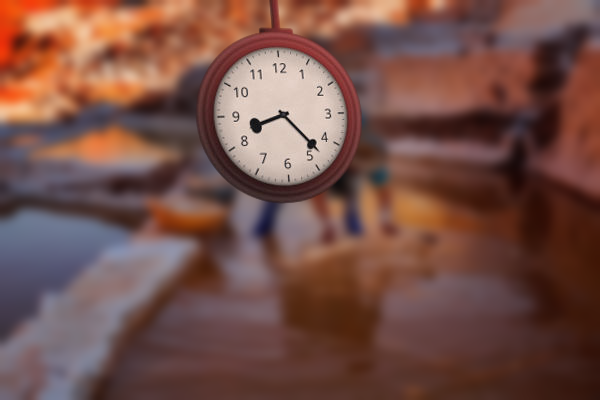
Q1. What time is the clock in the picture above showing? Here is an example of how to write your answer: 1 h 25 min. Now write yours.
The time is 8 h 23 min
